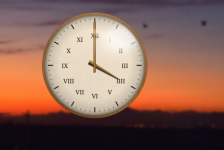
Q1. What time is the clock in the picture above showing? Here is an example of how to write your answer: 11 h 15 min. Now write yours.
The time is 4 h 00 min
